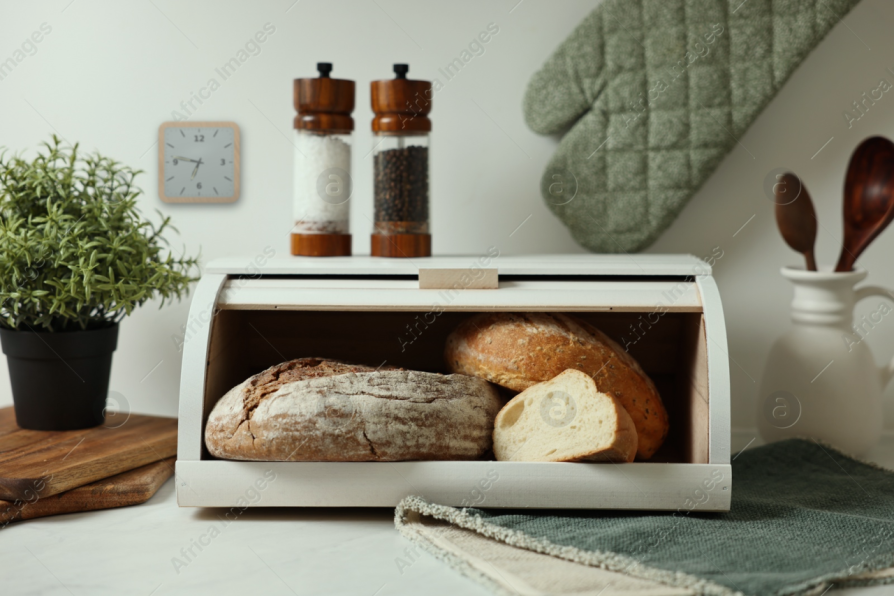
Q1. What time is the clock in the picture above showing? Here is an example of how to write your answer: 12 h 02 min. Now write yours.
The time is 6 h 47 min
